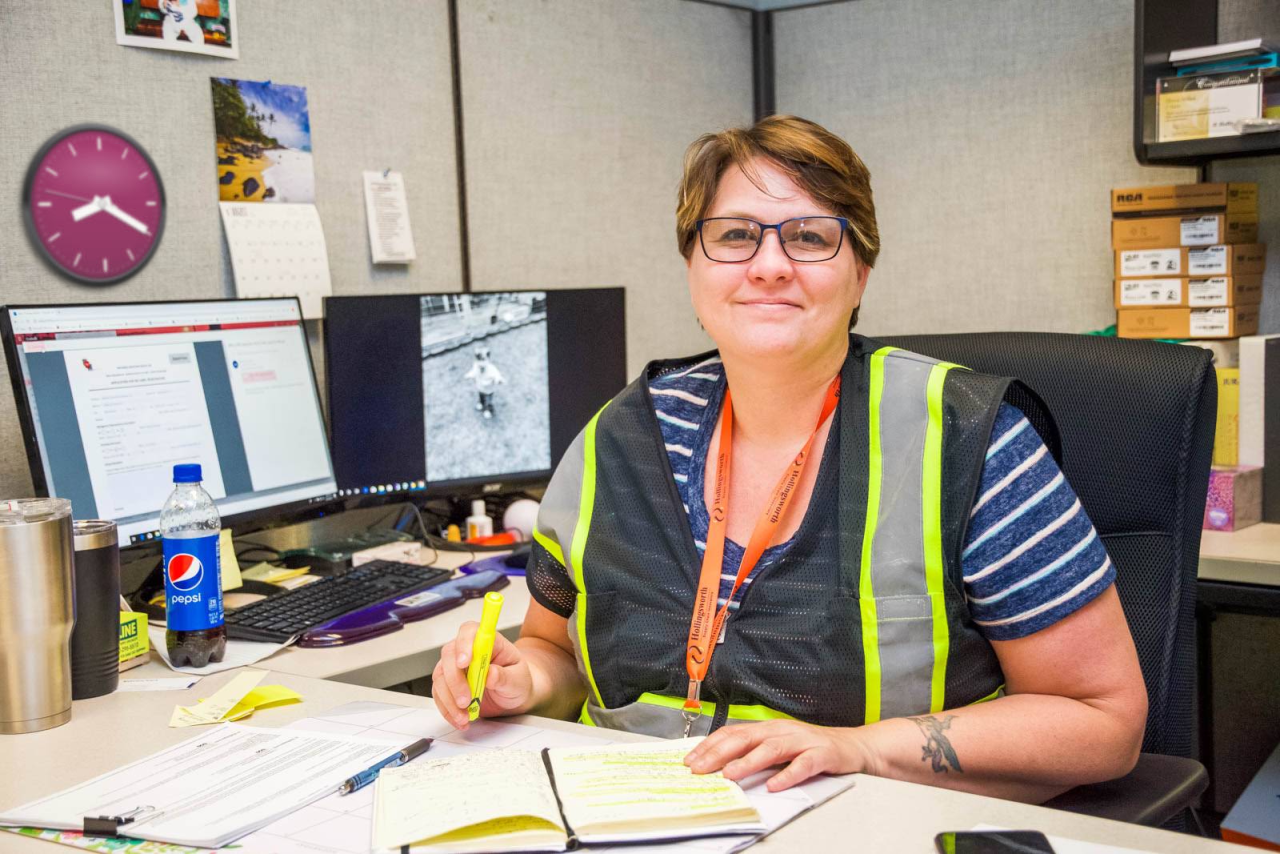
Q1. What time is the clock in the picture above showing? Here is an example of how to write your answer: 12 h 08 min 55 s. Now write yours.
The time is 8 h 19 min 47 s
